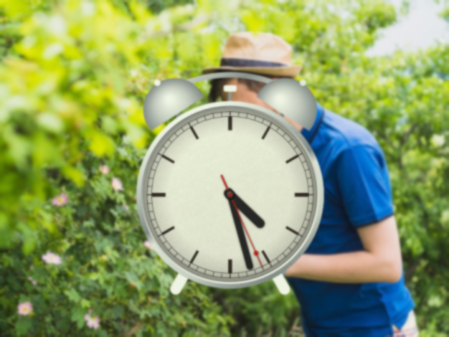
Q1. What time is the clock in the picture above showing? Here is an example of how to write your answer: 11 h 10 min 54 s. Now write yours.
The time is 4 h 27 min 26 s
